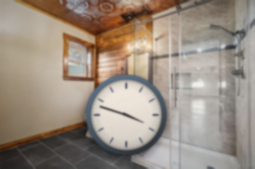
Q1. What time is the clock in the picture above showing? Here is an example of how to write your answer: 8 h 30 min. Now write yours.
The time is 3 h 48 min
